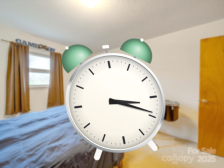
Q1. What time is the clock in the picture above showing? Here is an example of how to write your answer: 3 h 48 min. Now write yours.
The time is 3 h 19 min
